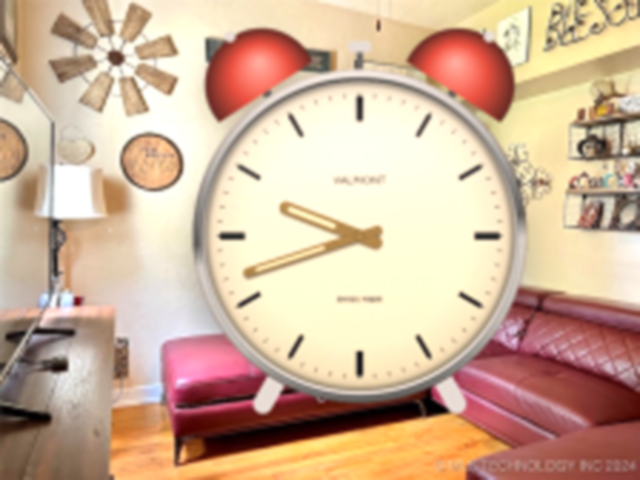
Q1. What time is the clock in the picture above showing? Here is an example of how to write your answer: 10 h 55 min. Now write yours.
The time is 9 h 42 min
